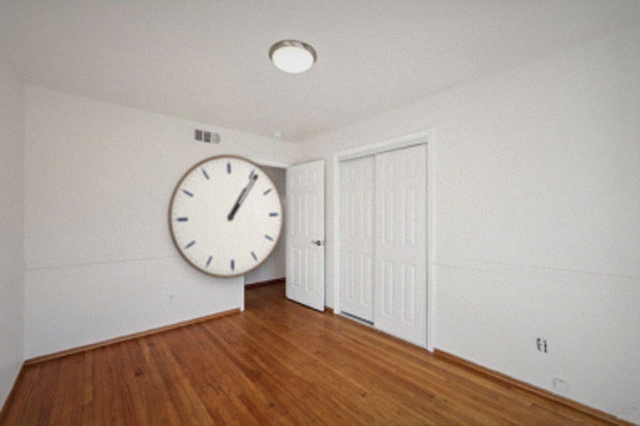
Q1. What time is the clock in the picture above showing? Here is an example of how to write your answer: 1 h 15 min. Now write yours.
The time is 1 h 06 min
